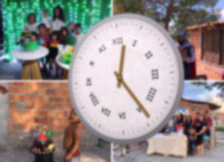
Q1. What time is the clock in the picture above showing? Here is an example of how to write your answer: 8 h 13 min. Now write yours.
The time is 12 h 24 min
